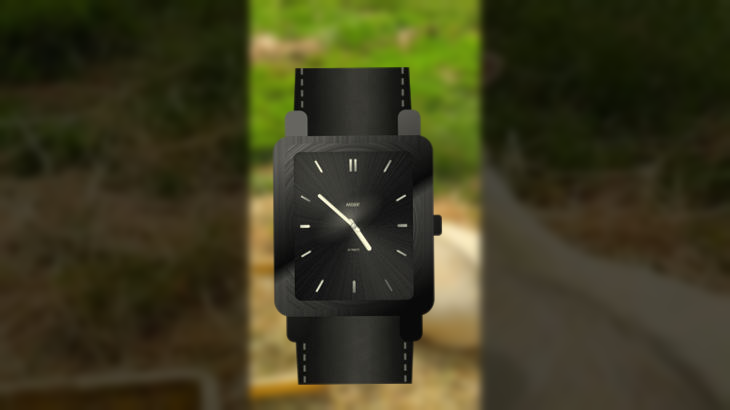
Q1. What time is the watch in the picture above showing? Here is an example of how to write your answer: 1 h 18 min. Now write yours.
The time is 4 h 52 min
